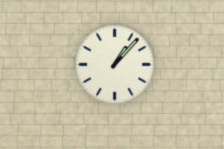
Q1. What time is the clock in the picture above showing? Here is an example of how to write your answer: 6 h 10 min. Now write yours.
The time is 1 h 07 min
